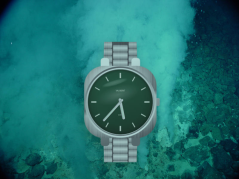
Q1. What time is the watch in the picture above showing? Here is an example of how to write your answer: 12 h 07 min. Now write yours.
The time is 5 h 37 min
